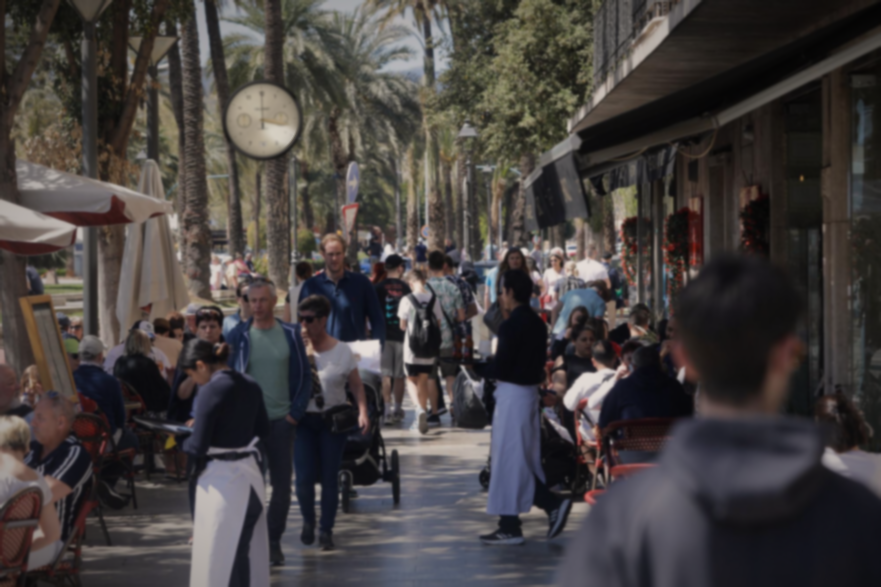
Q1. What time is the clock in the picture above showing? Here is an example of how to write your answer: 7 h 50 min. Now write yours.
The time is 3 h 17 min
